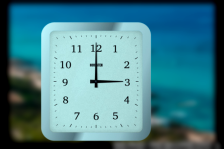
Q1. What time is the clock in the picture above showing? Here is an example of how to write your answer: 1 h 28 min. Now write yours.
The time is 3 h 00 min
